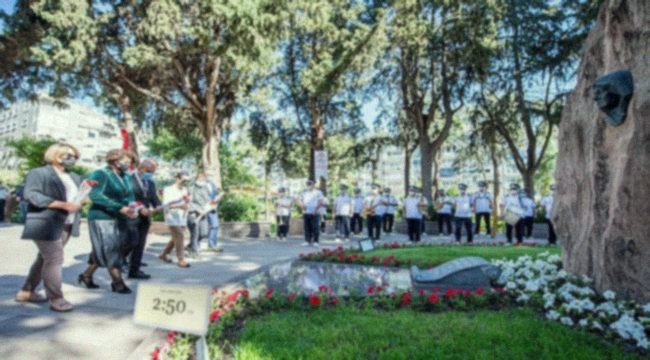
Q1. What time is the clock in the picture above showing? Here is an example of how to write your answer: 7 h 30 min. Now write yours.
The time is 2 h 50 min
